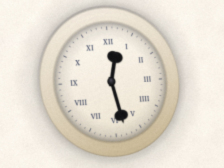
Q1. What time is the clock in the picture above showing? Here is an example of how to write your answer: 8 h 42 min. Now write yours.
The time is 12 h 28 min
